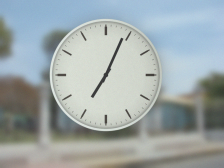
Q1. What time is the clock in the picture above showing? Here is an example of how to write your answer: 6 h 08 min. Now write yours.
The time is 7 h 04 min
